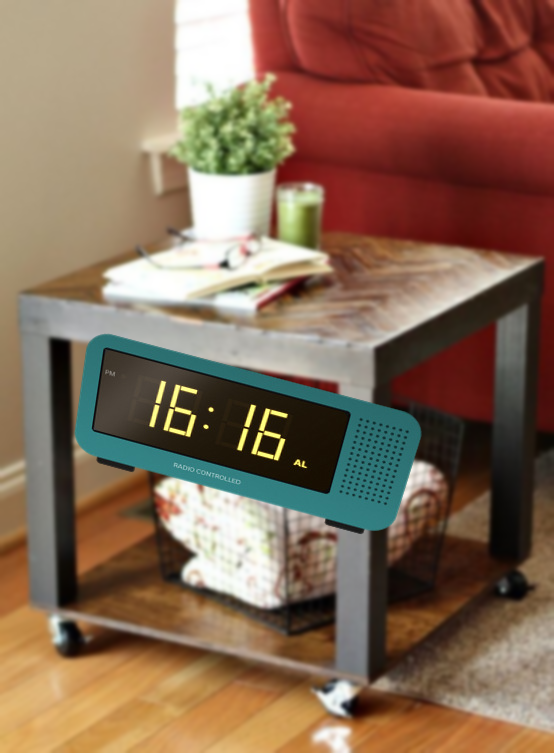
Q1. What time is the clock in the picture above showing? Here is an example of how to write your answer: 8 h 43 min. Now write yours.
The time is 16 h 16 min
